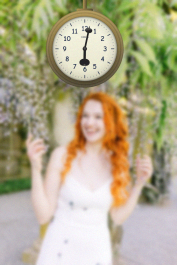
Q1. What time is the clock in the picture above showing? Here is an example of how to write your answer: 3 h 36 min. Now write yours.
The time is 6 h 02 min
